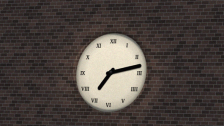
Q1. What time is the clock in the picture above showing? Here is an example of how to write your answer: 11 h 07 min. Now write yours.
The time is 7 h 13 min
